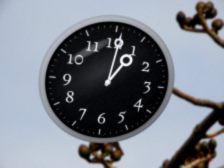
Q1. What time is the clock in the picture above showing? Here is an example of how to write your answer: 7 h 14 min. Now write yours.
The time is 1 h 01 min
